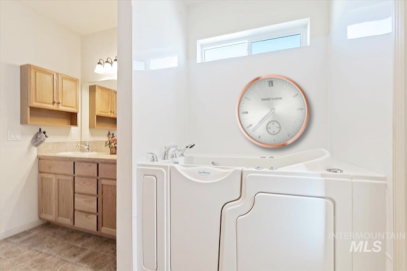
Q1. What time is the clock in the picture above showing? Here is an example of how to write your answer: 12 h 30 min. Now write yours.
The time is 7 h 38 min
